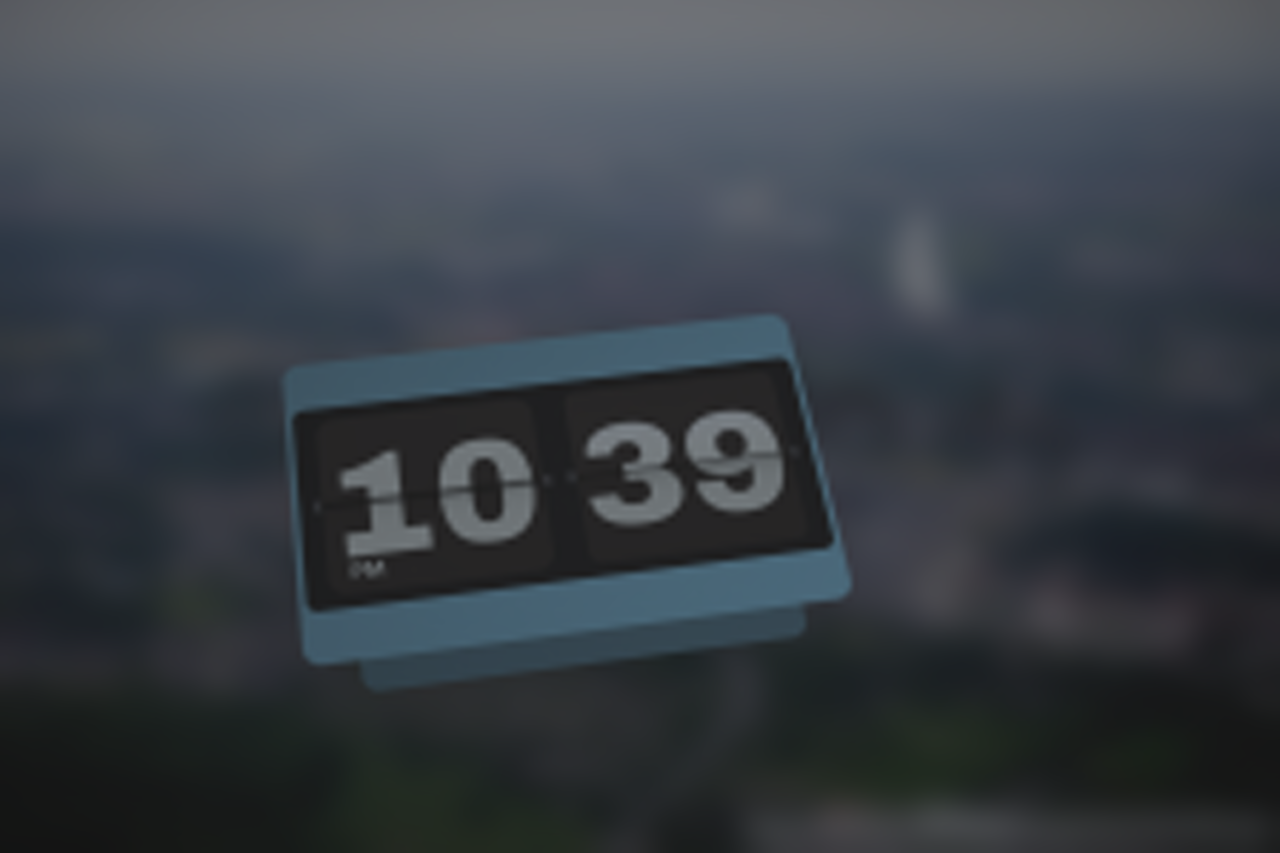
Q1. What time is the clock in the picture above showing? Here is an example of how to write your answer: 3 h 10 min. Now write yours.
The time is 10 h 39 min
